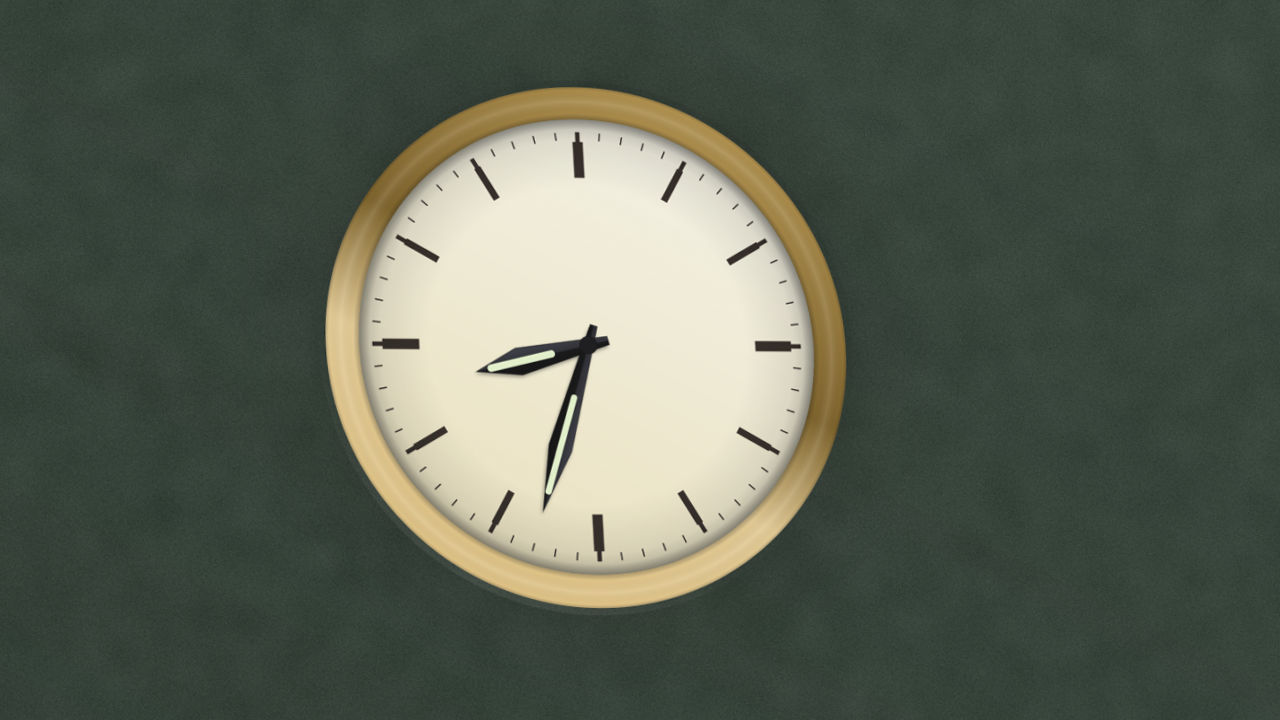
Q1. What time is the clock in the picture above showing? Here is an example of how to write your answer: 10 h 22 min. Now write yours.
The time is 8 h 33 min
